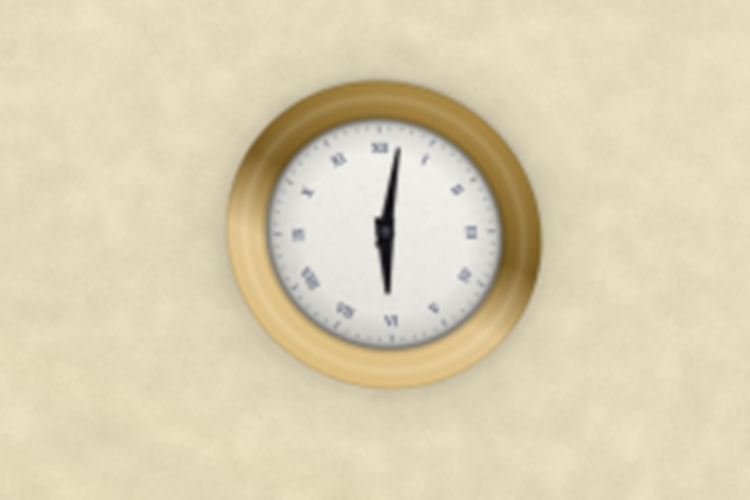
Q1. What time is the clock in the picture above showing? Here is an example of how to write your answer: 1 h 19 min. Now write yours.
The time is 6 h 02 min
